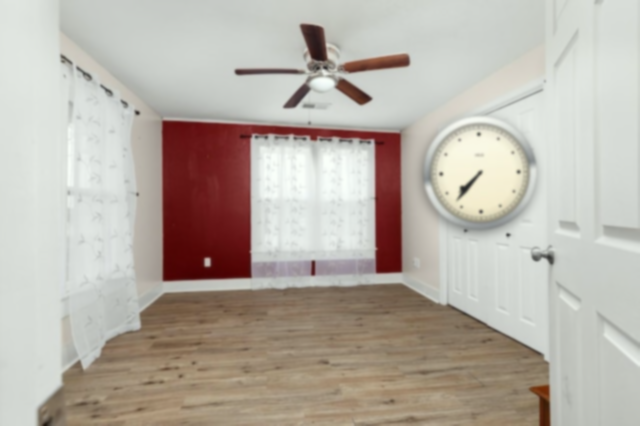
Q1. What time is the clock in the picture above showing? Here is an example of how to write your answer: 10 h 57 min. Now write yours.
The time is 7 h 37 min
